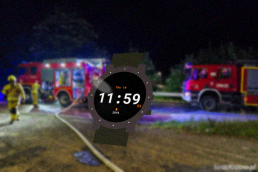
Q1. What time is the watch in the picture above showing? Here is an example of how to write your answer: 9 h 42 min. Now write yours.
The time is 11 h 59 min
